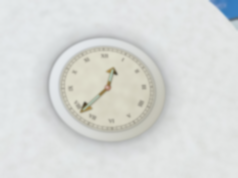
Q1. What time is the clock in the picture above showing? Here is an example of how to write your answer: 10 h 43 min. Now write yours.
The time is 12 h 38 min
